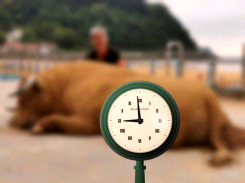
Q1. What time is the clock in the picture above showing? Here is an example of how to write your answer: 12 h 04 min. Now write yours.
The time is 8 h 59 min
